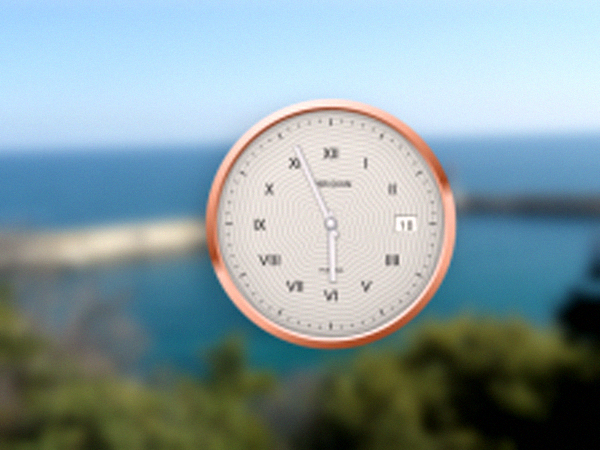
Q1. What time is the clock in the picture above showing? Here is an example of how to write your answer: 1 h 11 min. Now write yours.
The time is 5 h 56 min
